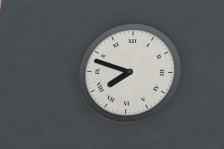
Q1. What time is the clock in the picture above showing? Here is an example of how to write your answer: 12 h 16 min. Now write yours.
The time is 7 h 48 min
